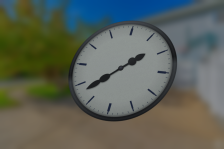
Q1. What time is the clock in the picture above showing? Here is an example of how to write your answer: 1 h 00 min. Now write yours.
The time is 1 h 38 min
